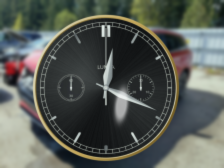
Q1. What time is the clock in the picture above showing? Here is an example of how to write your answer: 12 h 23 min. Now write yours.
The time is 12 h 19 min
